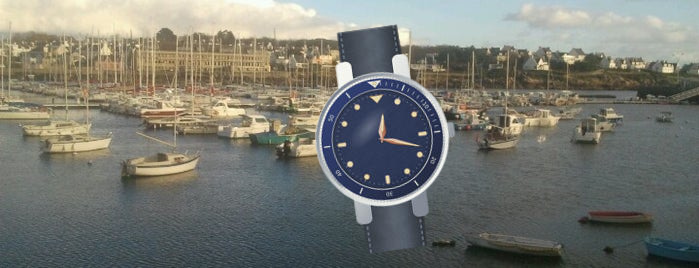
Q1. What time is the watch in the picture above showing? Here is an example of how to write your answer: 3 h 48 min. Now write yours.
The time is 12 h 18 min
